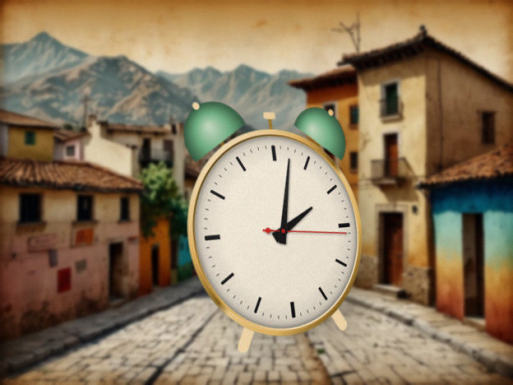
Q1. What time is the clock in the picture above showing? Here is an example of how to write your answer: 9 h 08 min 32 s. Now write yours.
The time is 2 h 02 min 16 s
